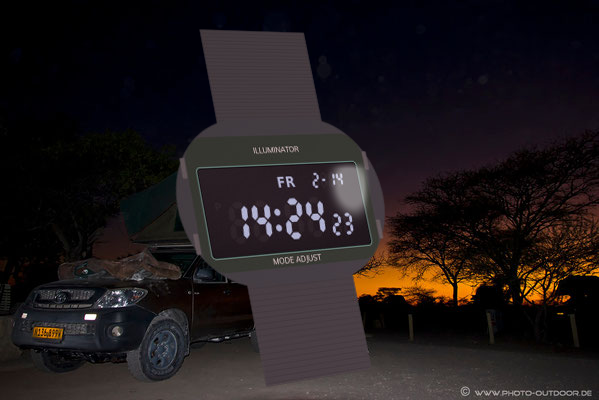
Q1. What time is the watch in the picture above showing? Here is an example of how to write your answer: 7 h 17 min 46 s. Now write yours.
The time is 14 h 24 min 23 s
